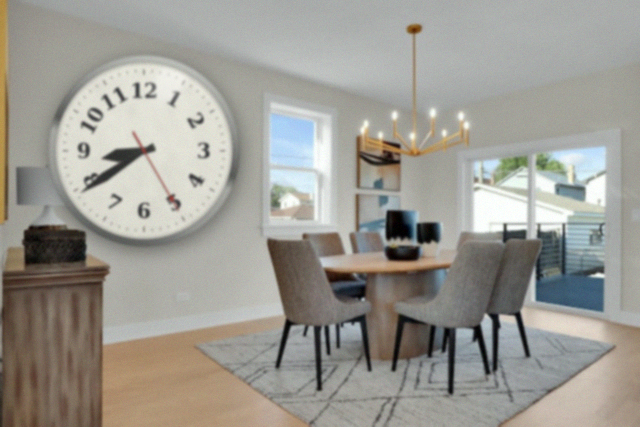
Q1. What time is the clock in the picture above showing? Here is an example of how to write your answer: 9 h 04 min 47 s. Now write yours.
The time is 8 h 39 min 25 s
